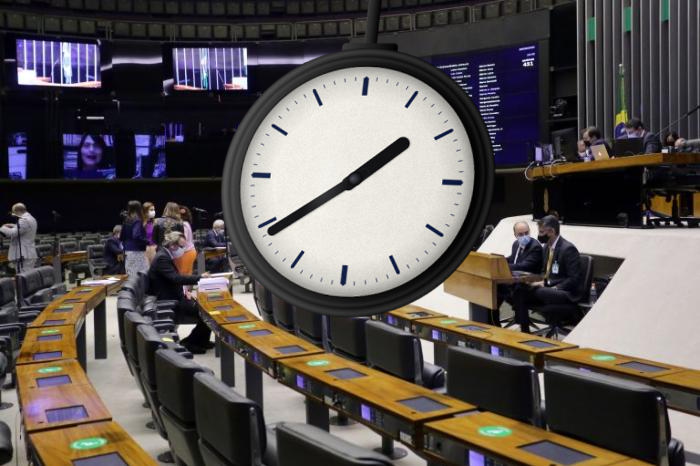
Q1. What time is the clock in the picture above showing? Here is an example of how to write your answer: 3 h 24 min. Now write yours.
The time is 1 h 39 min
